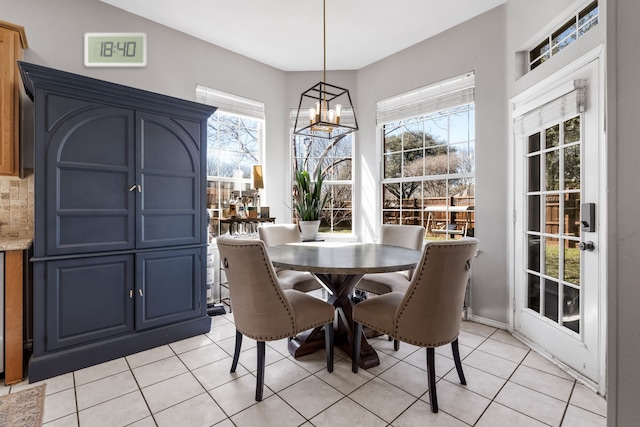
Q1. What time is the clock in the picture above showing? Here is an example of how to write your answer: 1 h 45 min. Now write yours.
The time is 18 h 40 min
